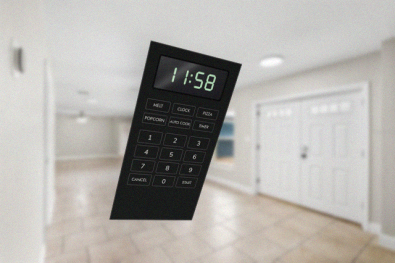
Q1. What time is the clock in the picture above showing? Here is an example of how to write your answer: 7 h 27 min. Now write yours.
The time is 11 h 58 min
